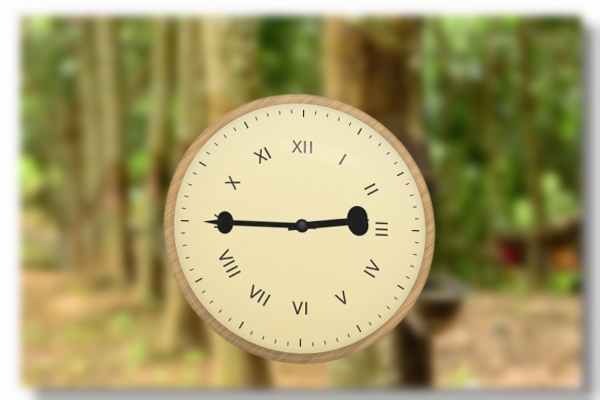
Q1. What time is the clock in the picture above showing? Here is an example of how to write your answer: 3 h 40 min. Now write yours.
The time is 2 h 45 min
